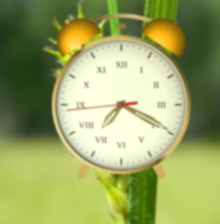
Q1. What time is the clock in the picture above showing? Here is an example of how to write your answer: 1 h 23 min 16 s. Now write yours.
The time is 7 h 19 min 44 s
